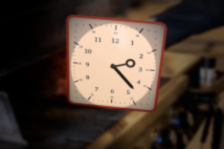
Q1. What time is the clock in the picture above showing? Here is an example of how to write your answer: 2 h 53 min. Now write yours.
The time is 2 h 23 min
